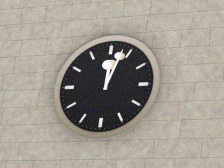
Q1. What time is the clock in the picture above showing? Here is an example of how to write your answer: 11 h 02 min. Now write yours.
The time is 12 h 03 min
